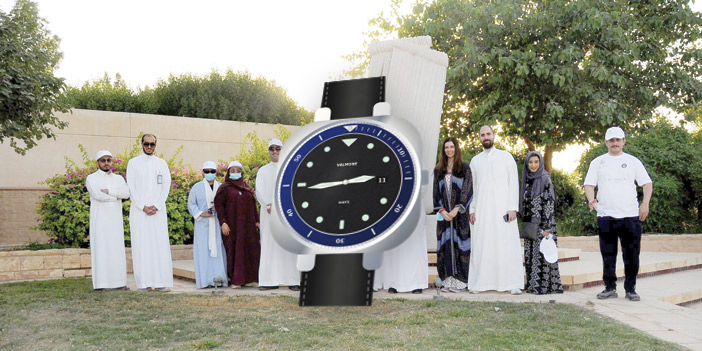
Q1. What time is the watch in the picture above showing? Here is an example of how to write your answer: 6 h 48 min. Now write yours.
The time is 2 h 44 min
